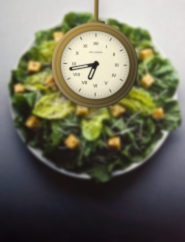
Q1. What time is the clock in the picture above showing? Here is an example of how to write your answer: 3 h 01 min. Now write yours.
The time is 6 h 43 min
